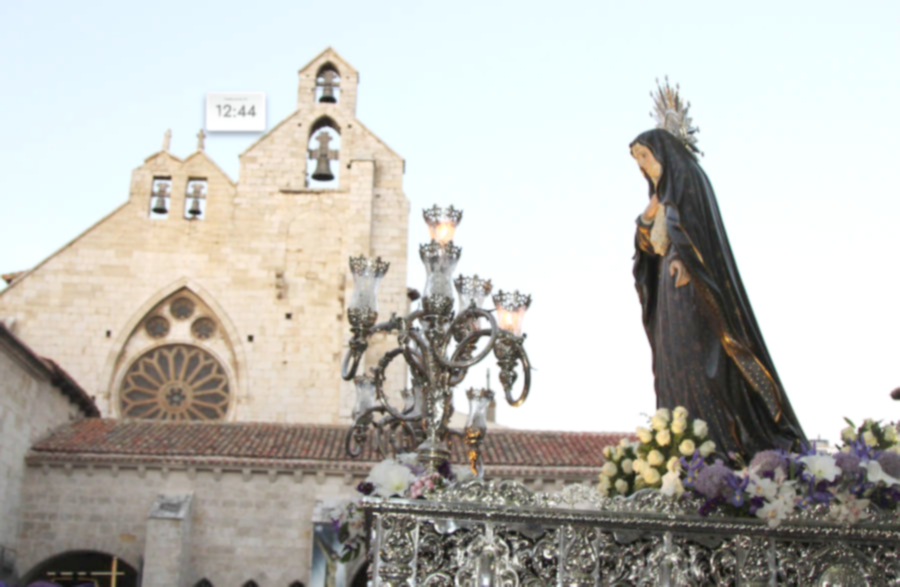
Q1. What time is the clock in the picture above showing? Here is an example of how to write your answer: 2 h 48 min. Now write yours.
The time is 12 h 44 min
